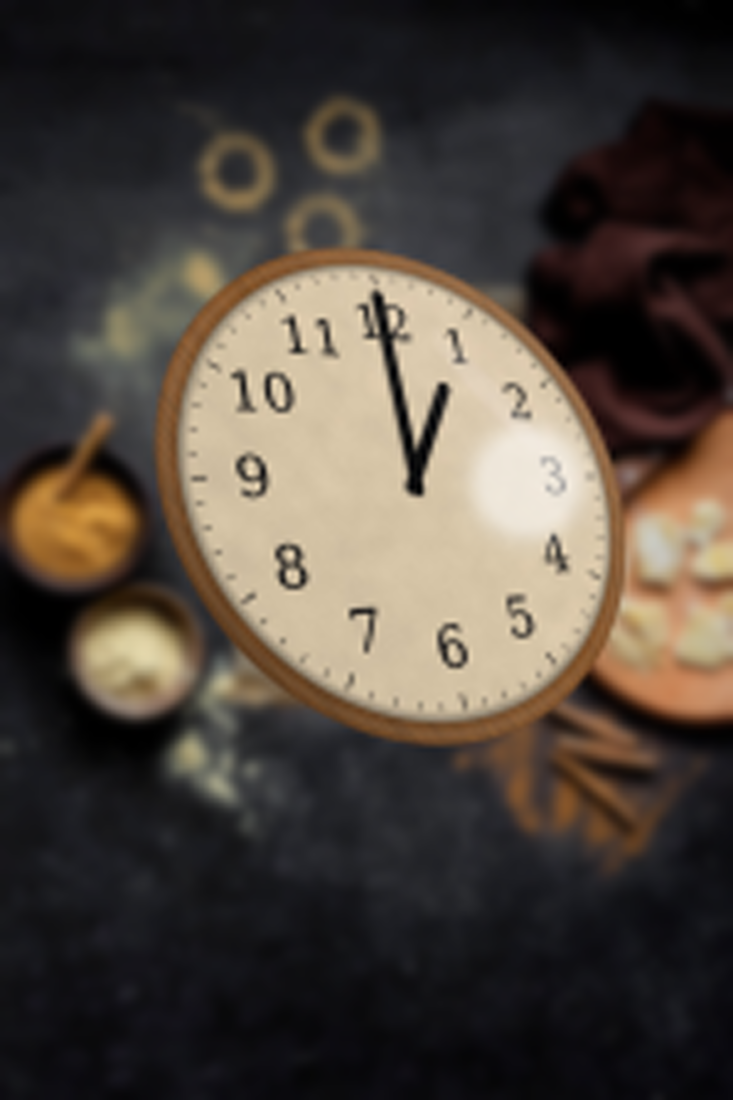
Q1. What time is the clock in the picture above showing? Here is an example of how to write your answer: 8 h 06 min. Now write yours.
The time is 1 h 00 min
